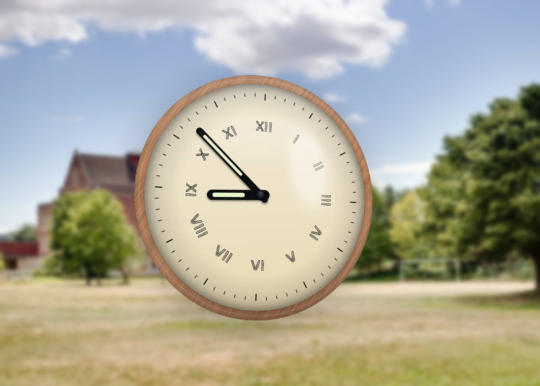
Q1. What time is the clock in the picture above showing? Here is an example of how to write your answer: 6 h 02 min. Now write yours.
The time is 8 h 52 min
